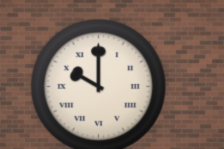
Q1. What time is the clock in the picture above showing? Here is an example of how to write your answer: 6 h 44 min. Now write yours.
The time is 10 h 00 min
